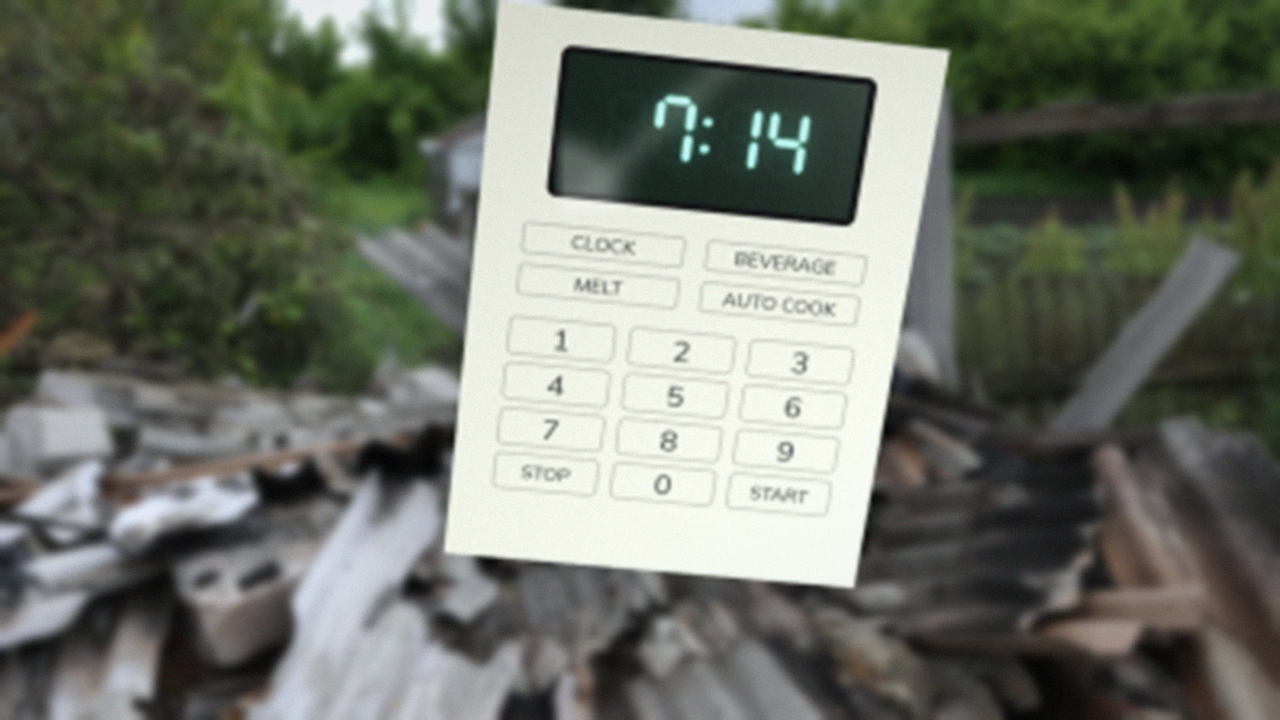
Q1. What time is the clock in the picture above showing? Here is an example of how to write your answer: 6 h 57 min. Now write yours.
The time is 7 h 14 min
